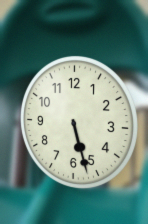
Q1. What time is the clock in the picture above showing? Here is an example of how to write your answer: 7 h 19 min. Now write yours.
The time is 5 h 27 min
